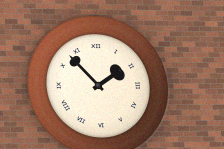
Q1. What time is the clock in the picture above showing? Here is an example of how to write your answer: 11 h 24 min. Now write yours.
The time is 1 h 53 min
